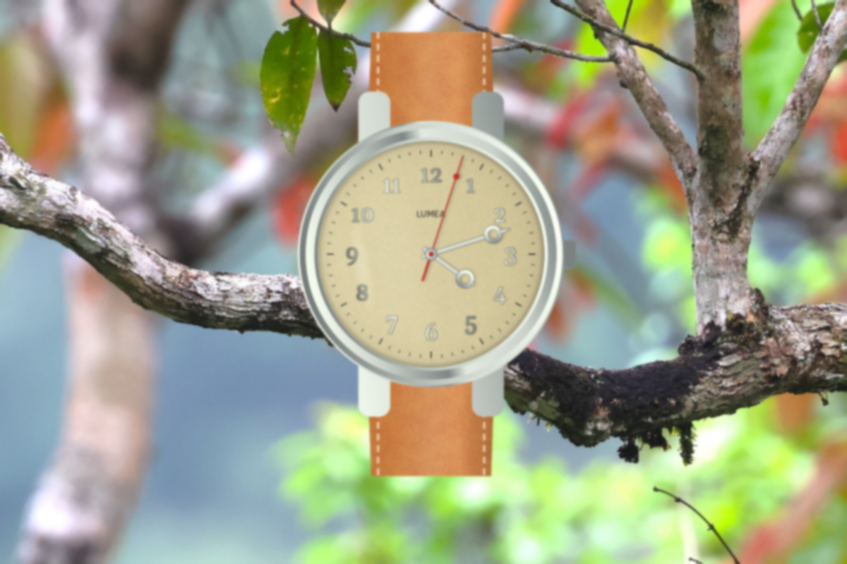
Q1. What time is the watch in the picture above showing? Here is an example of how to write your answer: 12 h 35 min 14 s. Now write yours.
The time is 4 h 12 min 03 s
